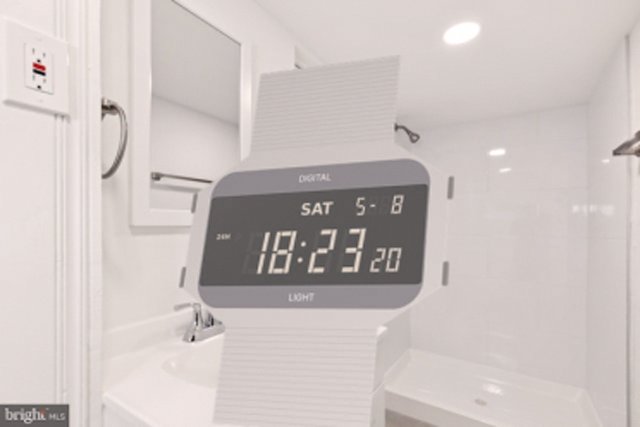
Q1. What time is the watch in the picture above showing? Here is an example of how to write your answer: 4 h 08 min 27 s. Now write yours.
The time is 18 h 23 min 20 s
